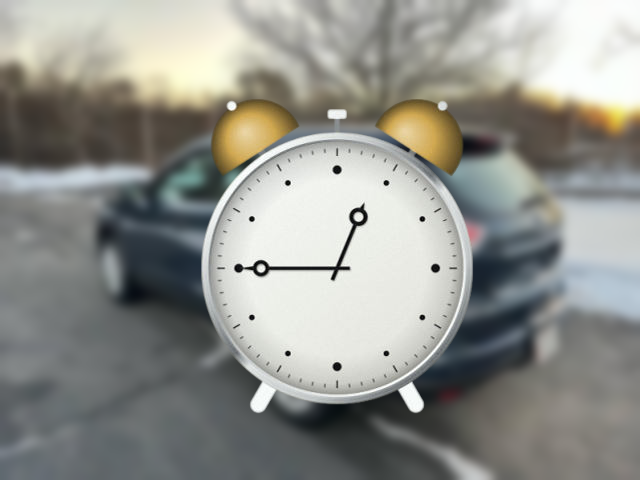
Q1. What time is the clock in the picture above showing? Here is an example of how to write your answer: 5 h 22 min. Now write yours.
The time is 12 h 45 min
